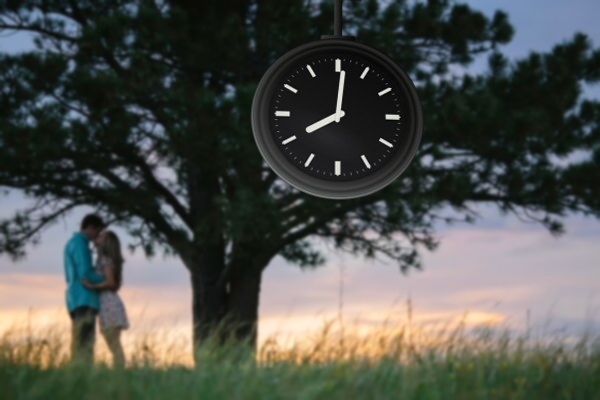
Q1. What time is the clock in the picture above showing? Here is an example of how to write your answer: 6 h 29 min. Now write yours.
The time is 8 h 01 min
